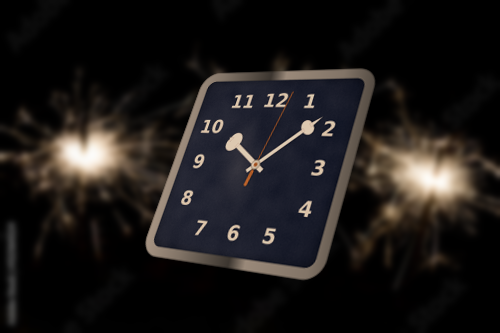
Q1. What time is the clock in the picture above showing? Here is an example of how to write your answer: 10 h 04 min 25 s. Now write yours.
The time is 10 h 08 min 02 s
